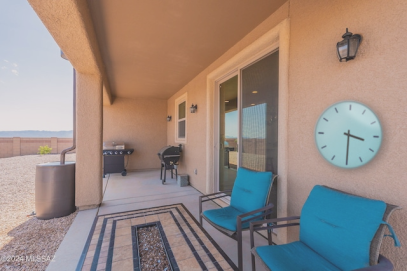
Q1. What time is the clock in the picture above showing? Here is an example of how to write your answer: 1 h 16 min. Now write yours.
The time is 3 h 30 min
